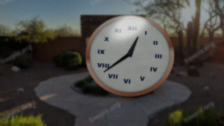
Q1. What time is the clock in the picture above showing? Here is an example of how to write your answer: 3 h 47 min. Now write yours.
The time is 12 h 38 min
